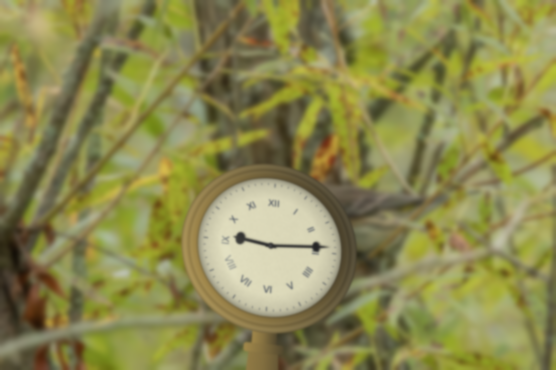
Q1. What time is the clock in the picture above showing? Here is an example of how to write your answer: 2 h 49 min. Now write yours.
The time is 9 h 14 min
